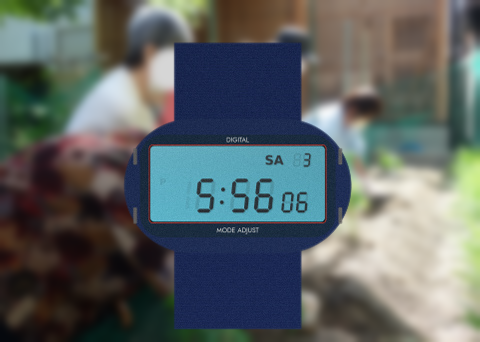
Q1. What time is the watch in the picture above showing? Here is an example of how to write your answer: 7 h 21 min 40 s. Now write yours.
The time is 5 h 56 min 06 s
